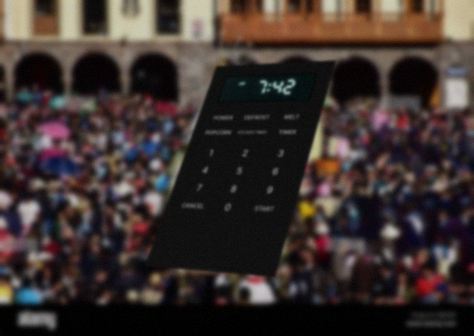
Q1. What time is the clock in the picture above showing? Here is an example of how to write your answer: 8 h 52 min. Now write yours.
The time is 7 h 42 min
